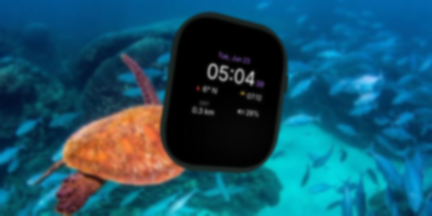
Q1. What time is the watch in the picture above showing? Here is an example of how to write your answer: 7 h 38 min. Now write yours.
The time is 5 h 04 min
